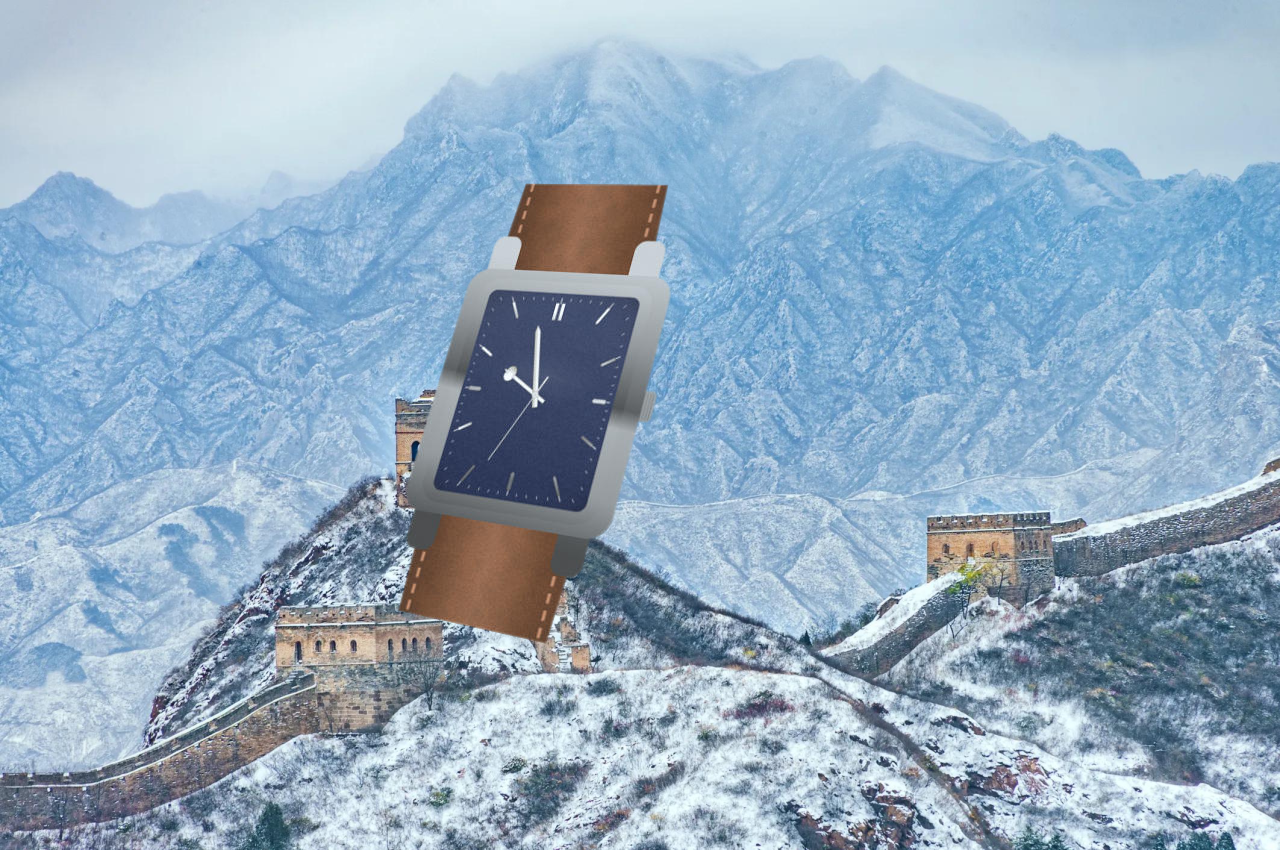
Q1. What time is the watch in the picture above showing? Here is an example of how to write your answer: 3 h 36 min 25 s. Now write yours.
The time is 9 h 57 min 34 s
